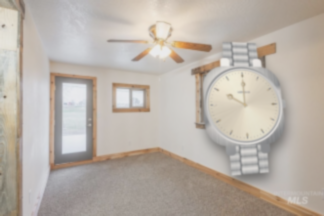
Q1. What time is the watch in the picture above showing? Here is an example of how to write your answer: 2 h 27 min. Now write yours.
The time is 10 h 00 min
